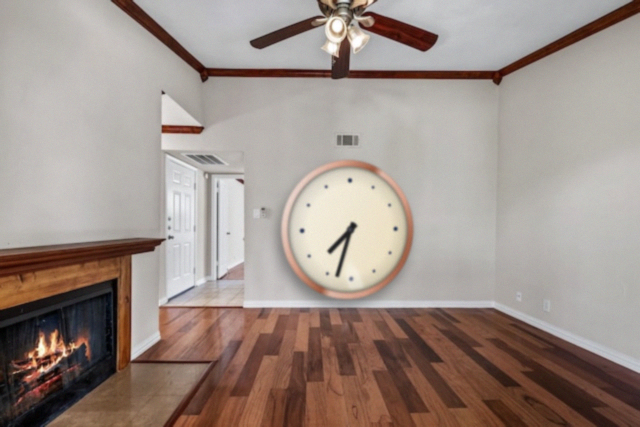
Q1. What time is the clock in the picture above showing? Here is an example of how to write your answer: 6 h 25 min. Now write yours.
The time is 7 h 33 min
